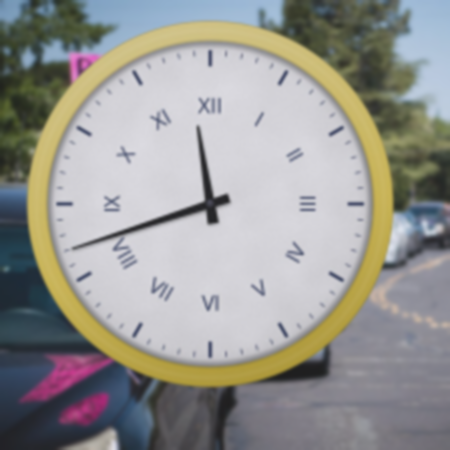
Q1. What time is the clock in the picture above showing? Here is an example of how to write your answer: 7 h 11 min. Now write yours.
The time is 11 h 42 min
